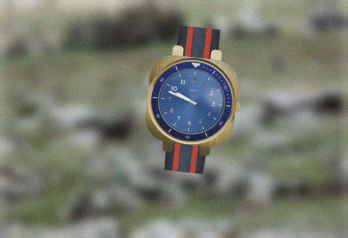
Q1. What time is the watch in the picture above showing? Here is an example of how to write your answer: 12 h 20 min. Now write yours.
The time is 9 h 48 min
